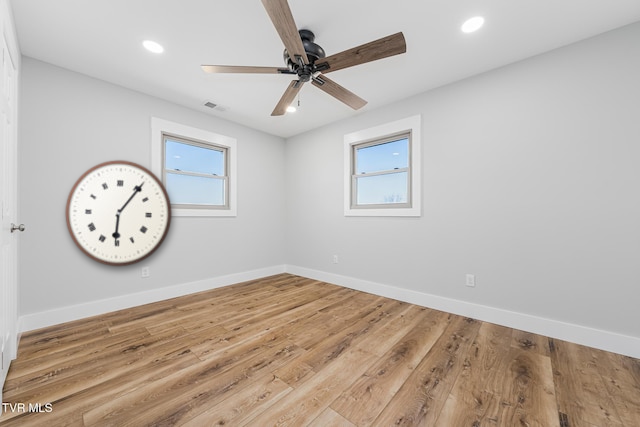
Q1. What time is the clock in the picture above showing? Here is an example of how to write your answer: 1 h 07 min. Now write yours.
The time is 6 h 06 min
